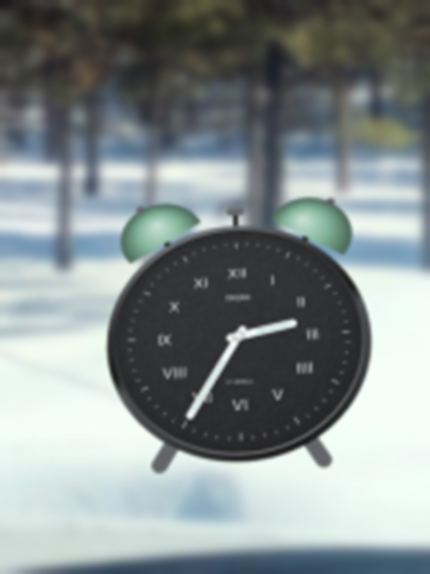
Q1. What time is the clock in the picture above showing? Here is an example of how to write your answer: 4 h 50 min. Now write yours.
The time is 2 h 35 min
